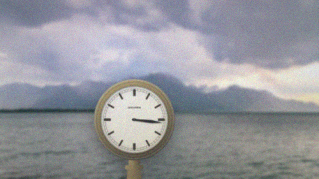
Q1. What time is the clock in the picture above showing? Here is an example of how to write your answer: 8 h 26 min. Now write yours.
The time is 3 h 16 min
